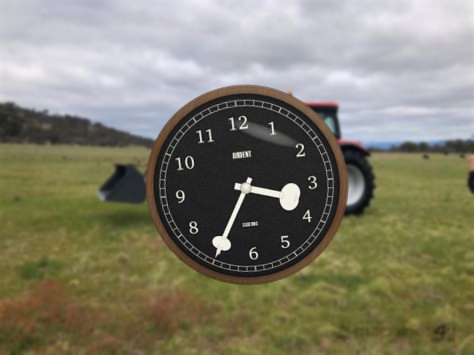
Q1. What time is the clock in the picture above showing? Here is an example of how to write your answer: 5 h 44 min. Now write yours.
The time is 3 h 35 min
